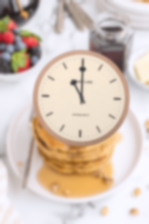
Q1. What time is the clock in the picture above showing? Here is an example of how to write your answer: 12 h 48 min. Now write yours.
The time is 11 h 00 min
